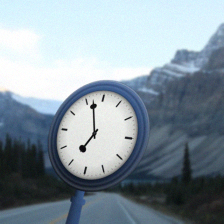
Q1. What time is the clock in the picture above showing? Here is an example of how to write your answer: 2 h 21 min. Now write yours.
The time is 6 h 57 min
